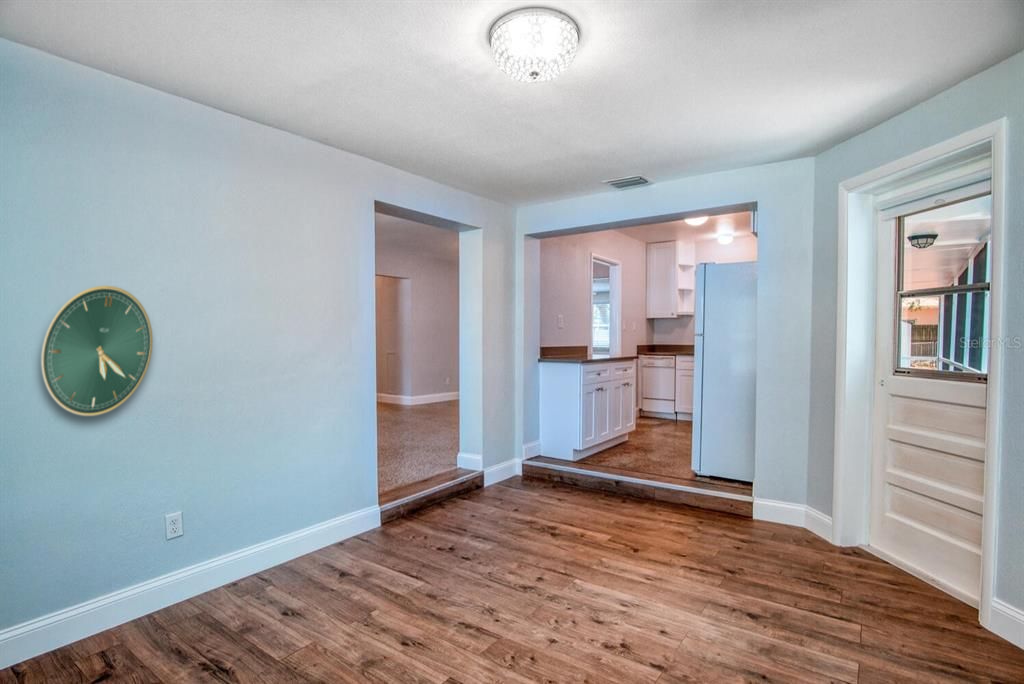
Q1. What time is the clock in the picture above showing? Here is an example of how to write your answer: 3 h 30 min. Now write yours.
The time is 5 h 21 min
